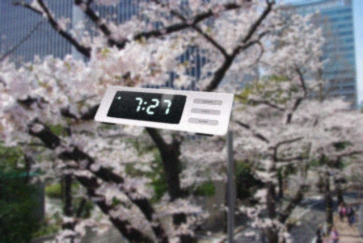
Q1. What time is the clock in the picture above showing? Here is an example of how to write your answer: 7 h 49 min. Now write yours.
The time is 7 h 27 min
